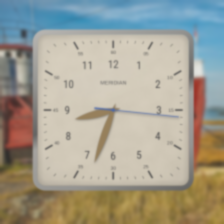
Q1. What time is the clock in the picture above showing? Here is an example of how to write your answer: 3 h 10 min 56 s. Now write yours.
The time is 8 h 33 min 16 s
